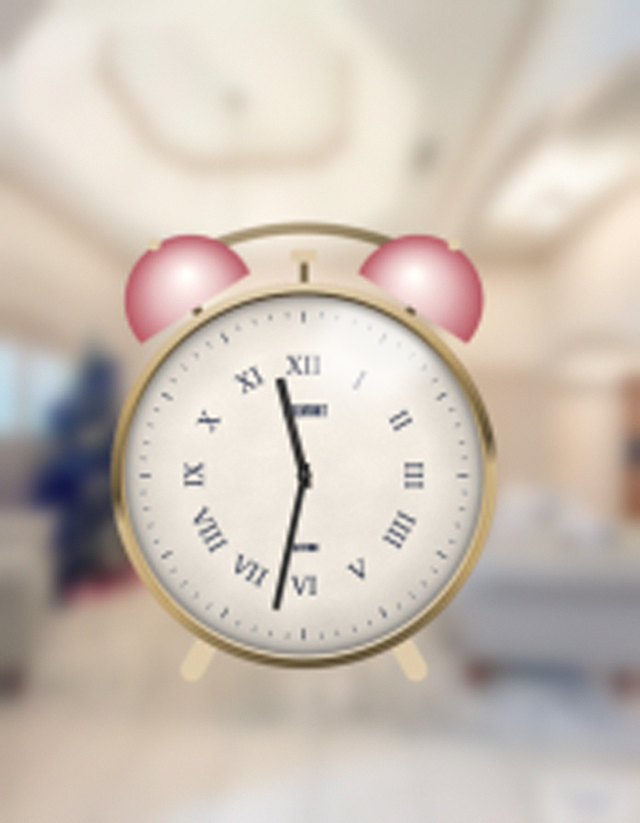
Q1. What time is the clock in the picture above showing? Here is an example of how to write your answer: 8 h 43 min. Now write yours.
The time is 11 h 32 min
